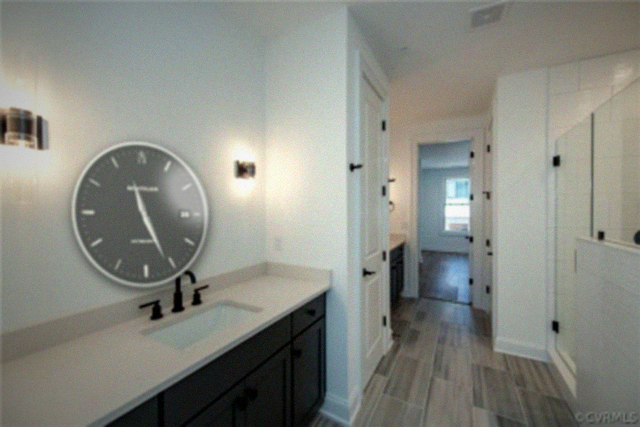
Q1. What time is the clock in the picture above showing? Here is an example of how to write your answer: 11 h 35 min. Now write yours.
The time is 11 h 26 min
